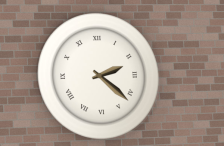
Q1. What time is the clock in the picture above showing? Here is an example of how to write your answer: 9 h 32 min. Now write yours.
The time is 2 h 22 min
